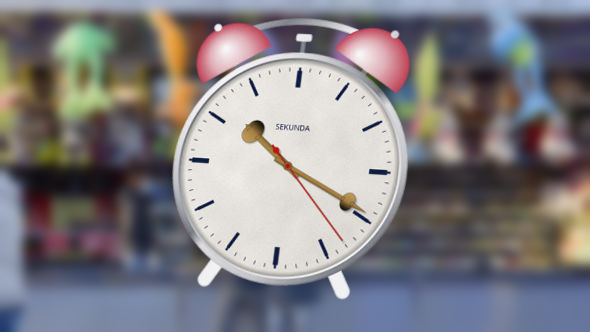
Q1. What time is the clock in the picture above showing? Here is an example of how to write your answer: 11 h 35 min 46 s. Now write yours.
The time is 10 h 19 min 23 s
